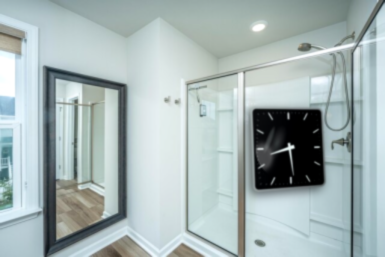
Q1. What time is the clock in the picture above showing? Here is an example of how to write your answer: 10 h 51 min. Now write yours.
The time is 8 h 29 min
